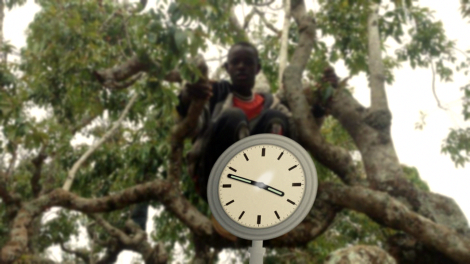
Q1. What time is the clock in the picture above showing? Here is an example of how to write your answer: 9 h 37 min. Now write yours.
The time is 3 h 48 min
